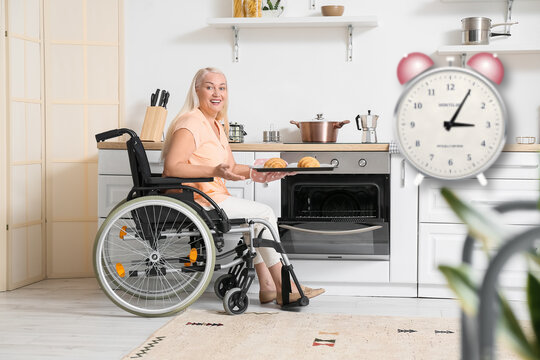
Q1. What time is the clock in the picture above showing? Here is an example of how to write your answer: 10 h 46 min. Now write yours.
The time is 3 h 05 min
